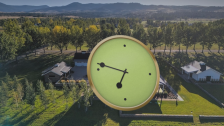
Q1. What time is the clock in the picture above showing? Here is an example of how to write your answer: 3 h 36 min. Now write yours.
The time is 6 h 47 min
